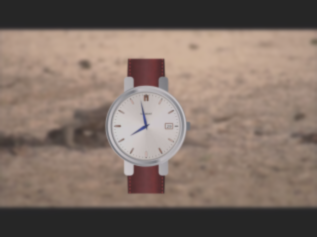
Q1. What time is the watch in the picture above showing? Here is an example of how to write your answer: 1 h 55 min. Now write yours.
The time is 7 h 58 min
